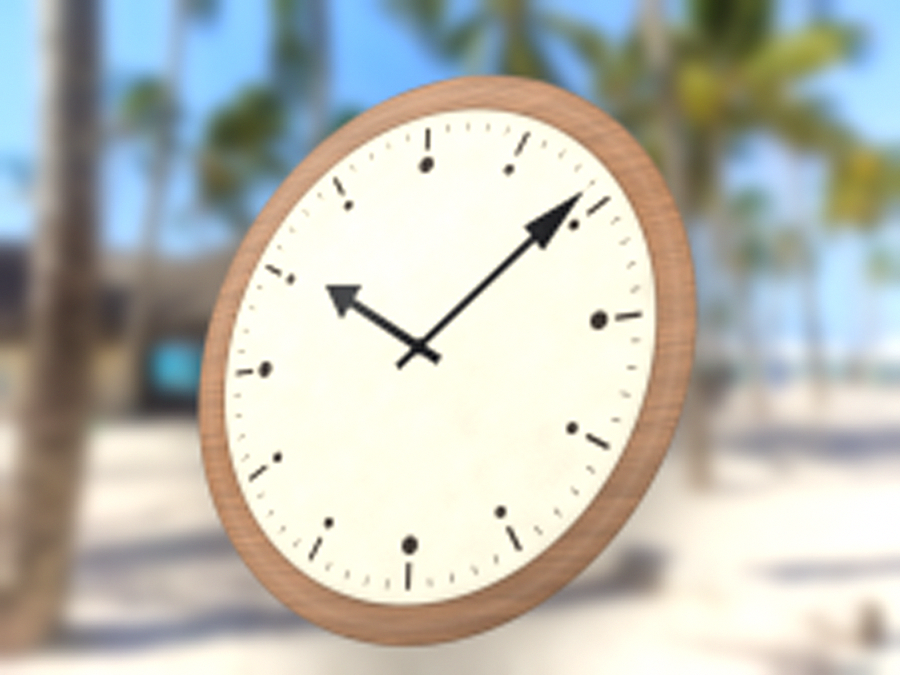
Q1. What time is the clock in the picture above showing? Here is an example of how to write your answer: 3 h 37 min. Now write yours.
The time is 10 h 09 min
